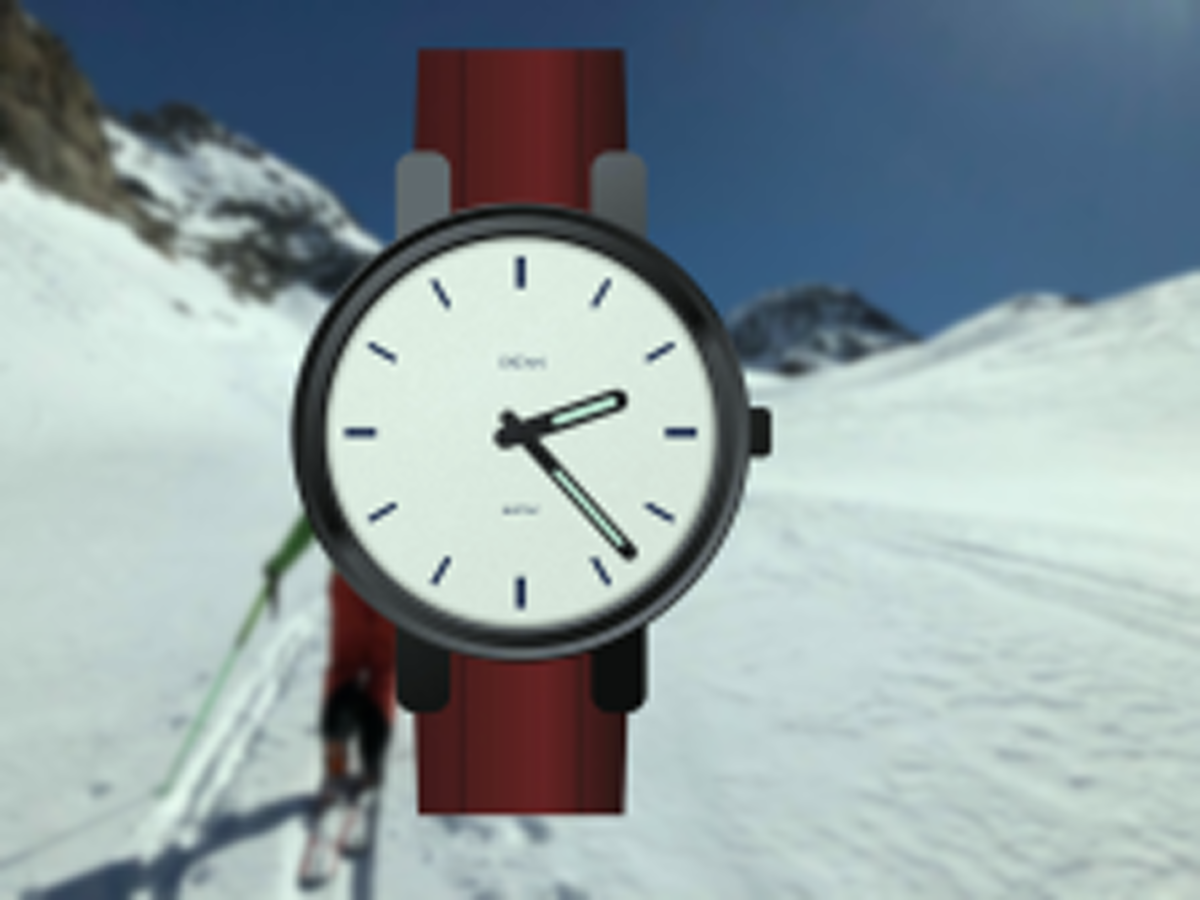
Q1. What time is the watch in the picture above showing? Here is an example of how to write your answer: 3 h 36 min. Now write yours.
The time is 2 h 23 min
